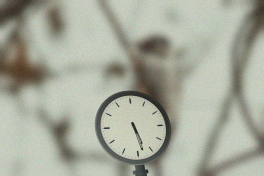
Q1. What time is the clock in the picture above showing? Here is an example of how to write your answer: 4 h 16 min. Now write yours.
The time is 5 h 28 min
